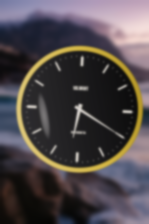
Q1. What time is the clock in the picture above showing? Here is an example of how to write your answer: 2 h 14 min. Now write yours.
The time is 6 h 20 min
